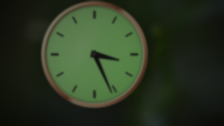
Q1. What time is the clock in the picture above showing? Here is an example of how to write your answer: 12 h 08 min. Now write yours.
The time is 3 h 26 min
